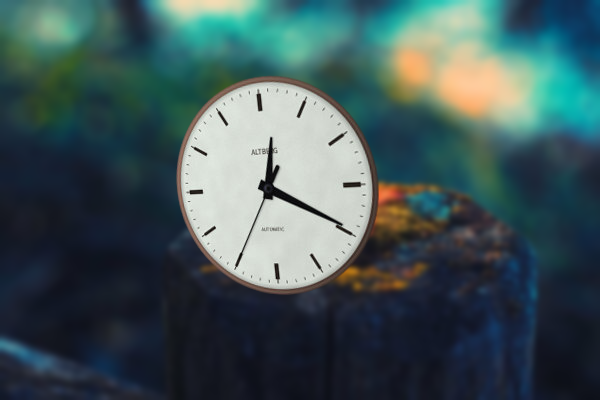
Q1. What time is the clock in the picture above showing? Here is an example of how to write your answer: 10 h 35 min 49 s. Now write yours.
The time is 12 h 19 min 35 s
